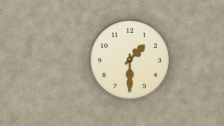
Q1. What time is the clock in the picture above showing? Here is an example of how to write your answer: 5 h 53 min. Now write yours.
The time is 1 h 30 min
